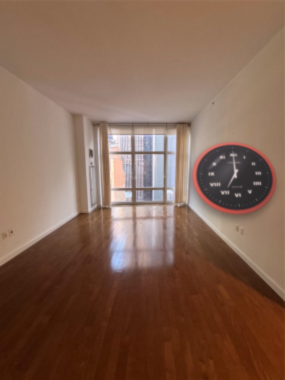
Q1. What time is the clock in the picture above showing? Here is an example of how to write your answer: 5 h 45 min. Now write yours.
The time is 7 h 00 min
